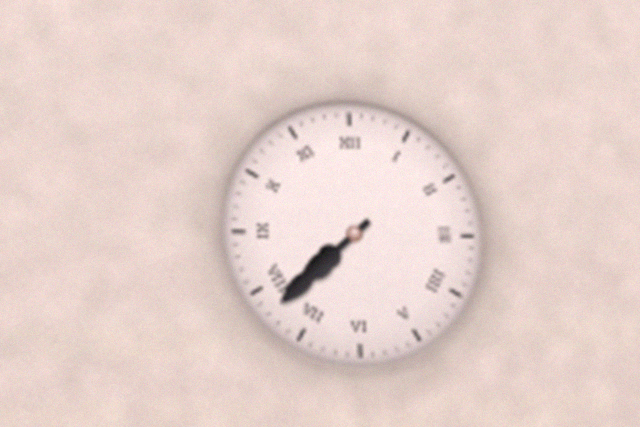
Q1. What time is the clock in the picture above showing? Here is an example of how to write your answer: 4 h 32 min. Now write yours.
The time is 7 h 38 min
